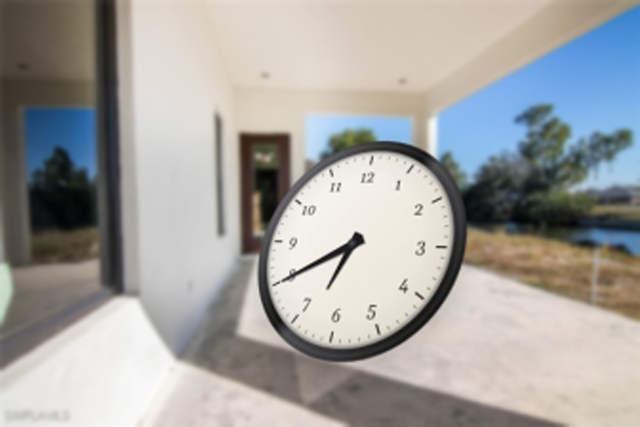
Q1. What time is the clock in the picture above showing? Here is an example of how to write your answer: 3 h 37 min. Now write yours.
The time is 6 h 40 min
